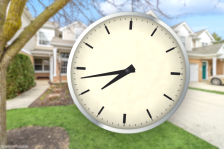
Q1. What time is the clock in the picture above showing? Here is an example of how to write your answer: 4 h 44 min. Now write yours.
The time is 7 h 43 min
